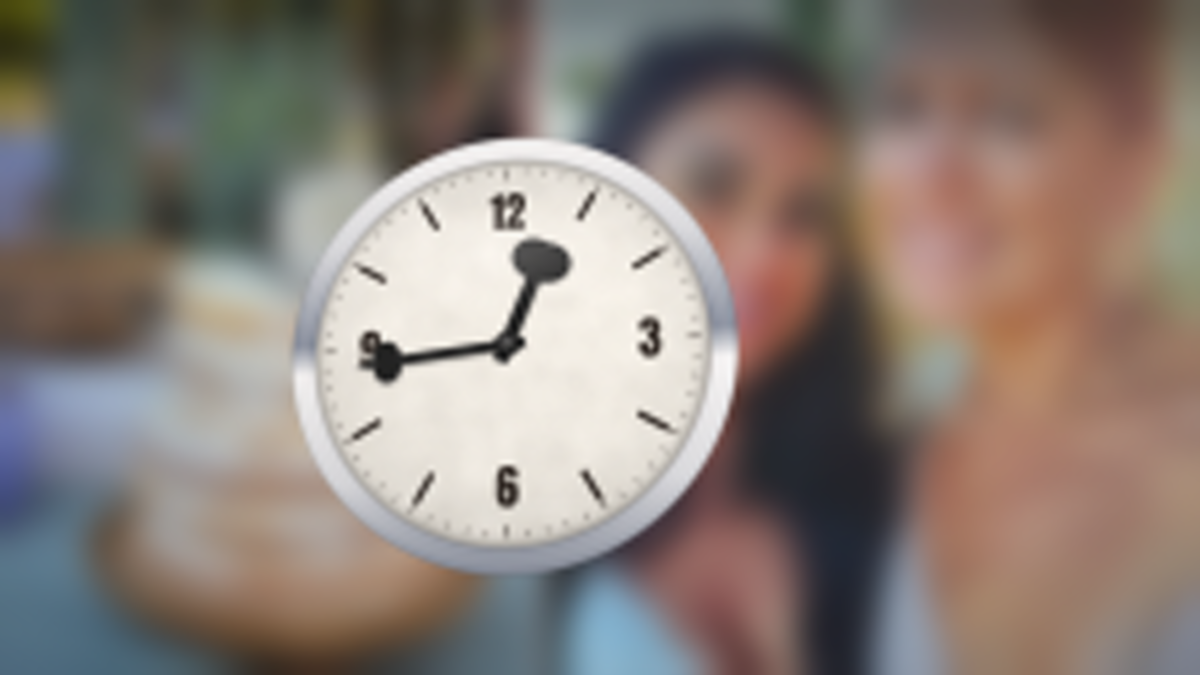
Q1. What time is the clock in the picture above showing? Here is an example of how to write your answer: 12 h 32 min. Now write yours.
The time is 12 h 44 min
